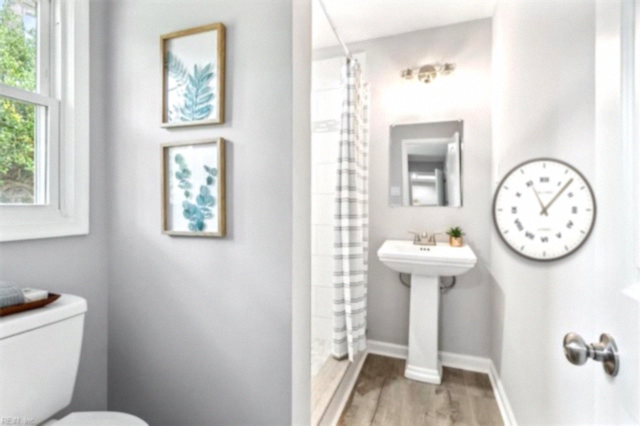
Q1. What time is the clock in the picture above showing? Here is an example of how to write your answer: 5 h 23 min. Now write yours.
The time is 11 h 07 min
